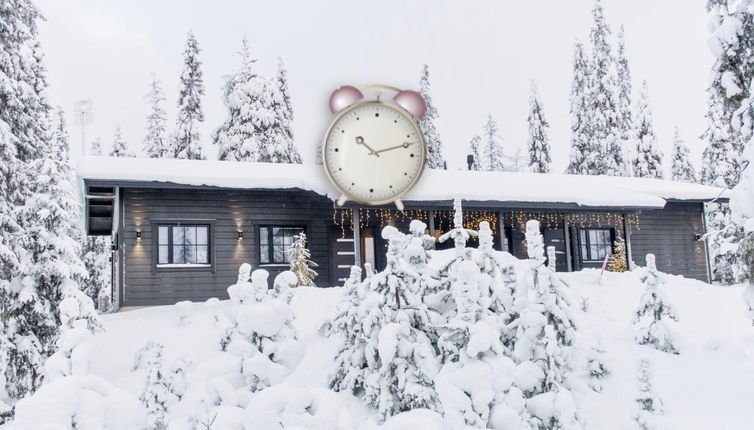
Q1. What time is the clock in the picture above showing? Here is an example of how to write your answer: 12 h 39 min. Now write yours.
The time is 10 h 12 min
